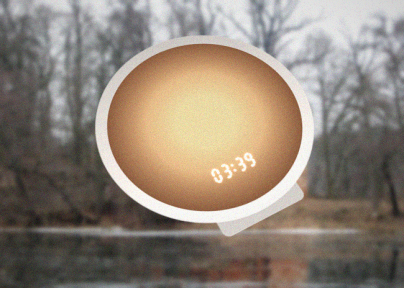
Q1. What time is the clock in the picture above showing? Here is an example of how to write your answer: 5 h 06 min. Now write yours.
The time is 3 h 39 min
